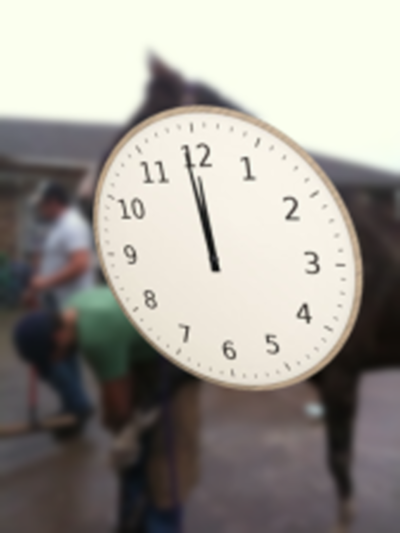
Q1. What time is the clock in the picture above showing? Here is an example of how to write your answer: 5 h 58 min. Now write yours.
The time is 11 h 59 min
